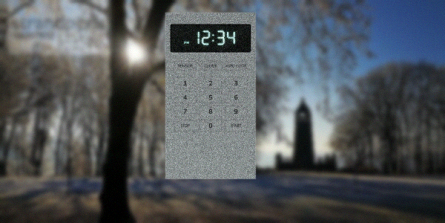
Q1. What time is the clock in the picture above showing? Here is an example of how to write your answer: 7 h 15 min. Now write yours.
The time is 12 h 34 min
